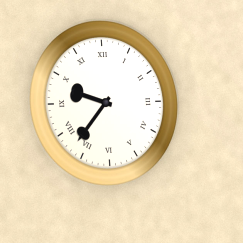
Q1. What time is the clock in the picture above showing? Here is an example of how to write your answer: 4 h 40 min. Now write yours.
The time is 9 h 37 min
